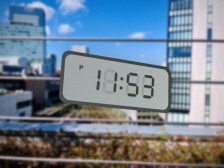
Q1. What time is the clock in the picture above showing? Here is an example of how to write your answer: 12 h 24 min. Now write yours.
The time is 11 h 53 min
